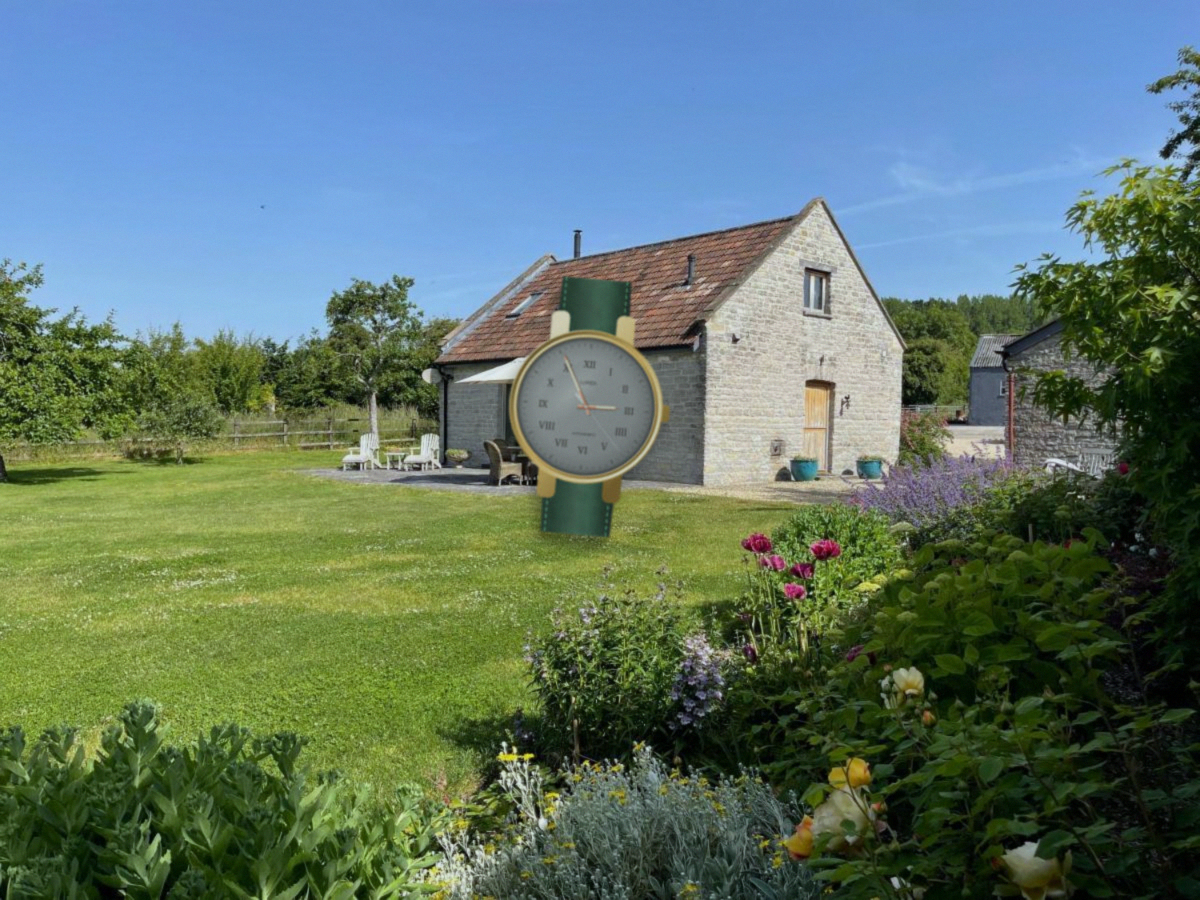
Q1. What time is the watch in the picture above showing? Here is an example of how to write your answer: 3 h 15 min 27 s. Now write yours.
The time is 2 h 55 min 23 s
